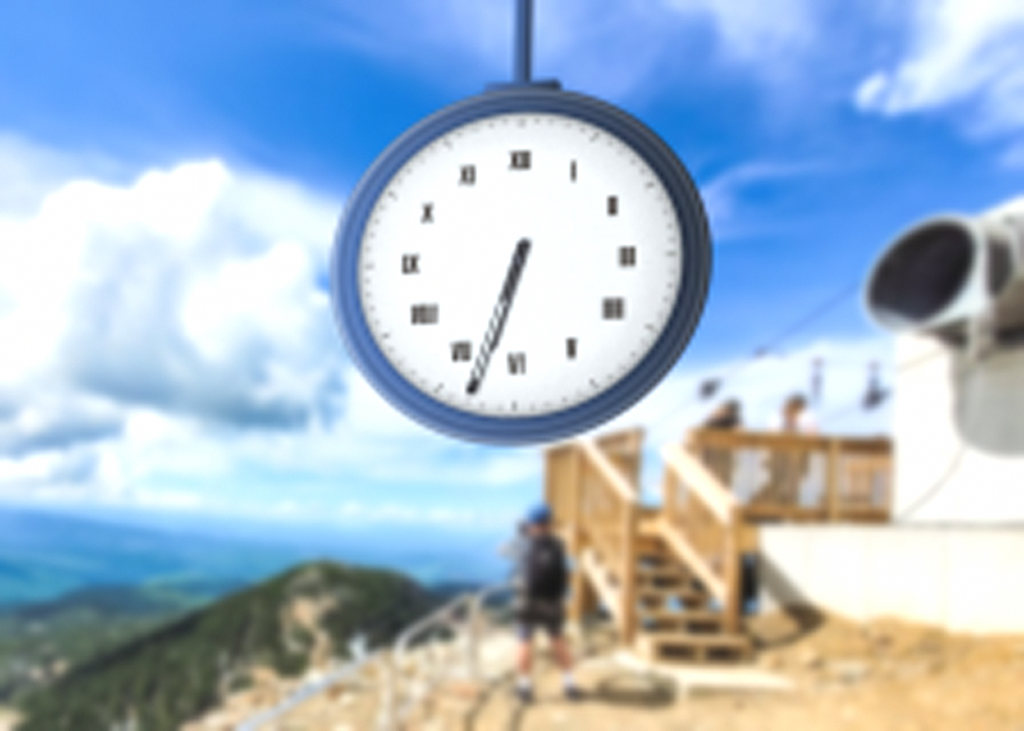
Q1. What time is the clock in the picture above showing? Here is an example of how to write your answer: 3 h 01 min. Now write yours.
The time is 6 h 33 min
